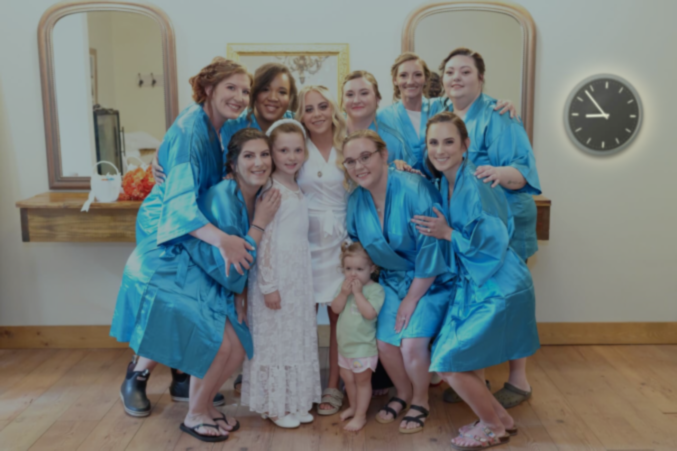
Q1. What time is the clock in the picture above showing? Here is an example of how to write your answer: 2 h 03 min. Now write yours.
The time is 8 h 53 min
